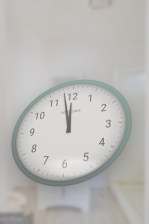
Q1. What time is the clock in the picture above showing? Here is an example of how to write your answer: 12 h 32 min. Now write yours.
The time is 11 h 58 min
